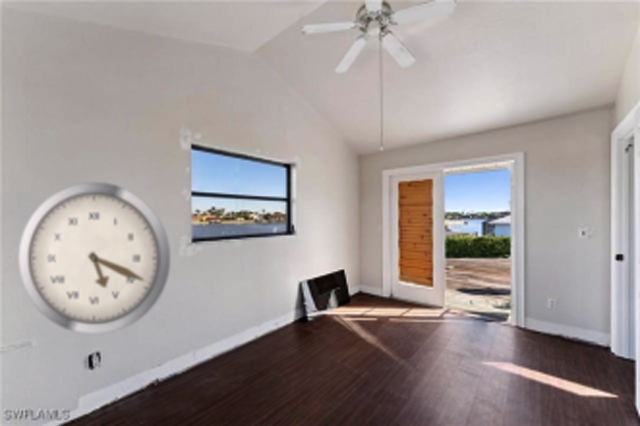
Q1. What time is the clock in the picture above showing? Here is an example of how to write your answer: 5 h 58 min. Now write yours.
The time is 5 h 19 min
